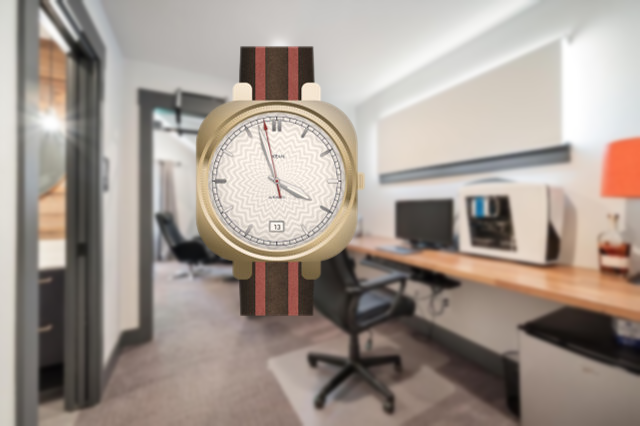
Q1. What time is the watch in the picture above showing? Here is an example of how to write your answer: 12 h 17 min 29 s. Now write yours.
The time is 3 h 56 min 58 s
